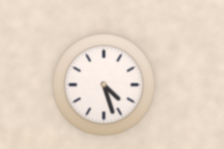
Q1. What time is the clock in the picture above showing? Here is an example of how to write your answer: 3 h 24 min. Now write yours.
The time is 4 h 27 min
